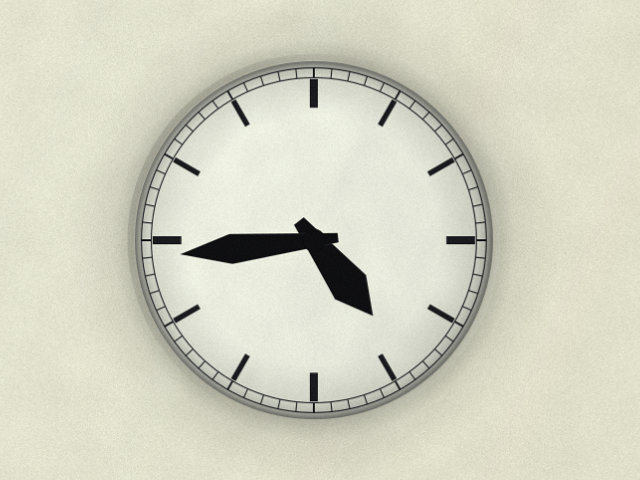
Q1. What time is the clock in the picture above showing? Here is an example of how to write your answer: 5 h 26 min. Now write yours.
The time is 4 h 44 min
